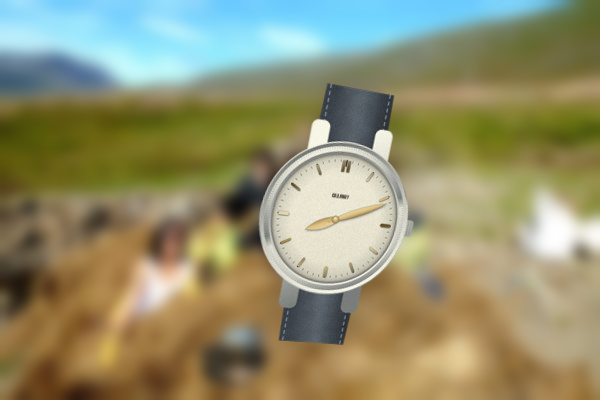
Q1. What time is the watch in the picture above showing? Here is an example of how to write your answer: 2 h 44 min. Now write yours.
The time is 8 h 11 min
